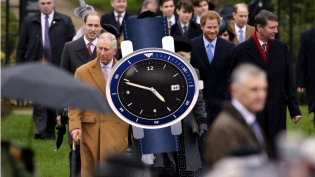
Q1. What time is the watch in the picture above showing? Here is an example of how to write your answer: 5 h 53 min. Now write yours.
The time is 4 h 49 min
